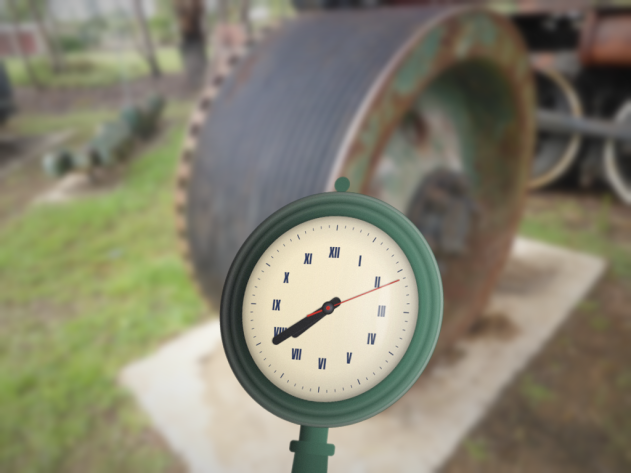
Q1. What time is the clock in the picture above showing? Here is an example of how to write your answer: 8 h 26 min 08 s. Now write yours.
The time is 7 h 39 min 11 s
